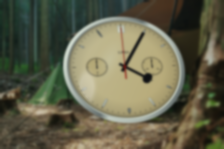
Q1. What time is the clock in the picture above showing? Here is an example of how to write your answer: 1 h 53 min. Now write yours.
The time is 4 h 05 min
